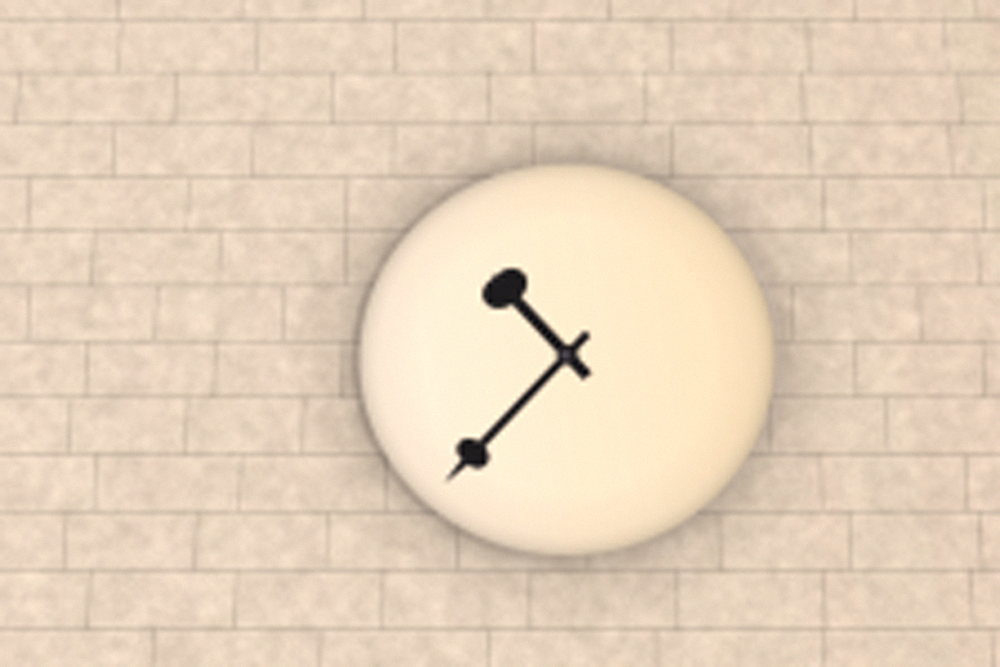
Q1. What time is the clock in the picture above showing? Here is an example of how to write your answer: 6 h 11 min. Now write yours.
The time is 10 h 37 min
